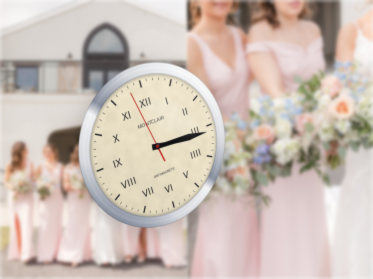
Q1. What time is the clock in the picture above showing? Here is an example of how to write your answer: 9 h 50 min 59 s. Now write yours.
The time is 3 h 15 min 58 s
